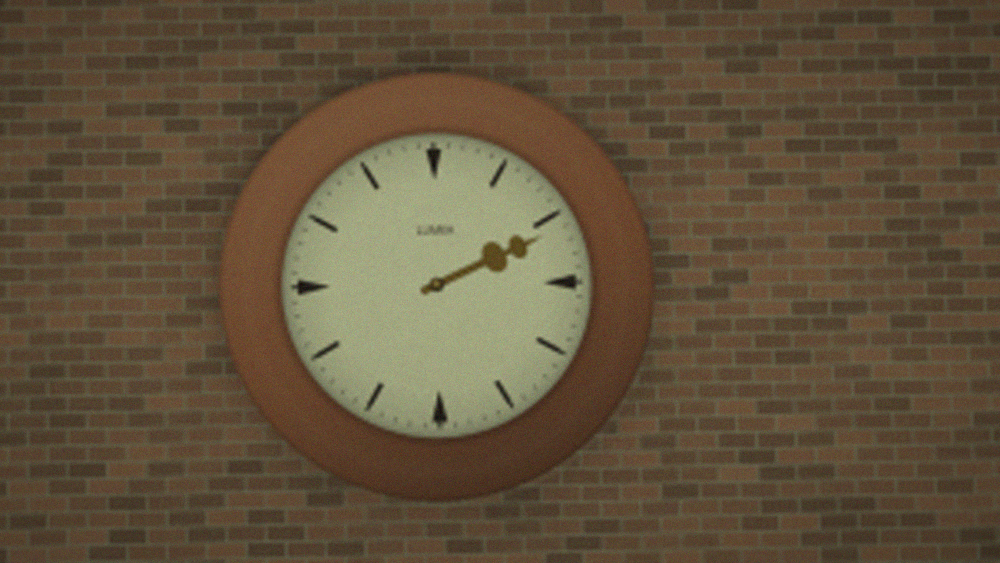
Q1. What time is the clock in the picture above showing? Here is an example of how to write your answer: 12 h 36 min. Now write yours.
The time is 2 h 11 min
